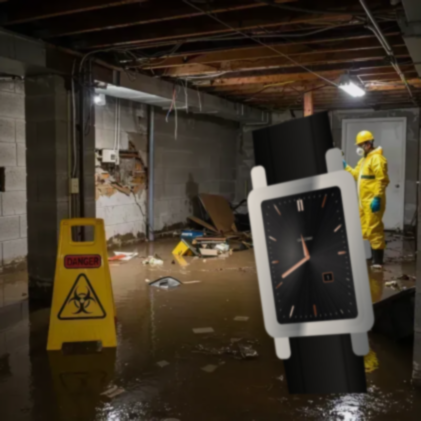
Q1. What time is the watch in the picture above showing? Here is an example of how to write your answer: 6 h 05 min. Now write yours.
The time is 11 h 41 min
